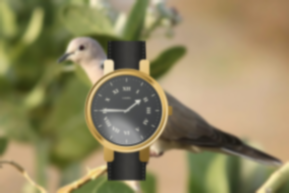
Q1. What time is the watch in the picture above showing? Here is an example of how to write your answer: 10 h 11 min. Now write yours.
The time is 1 h 45 min
